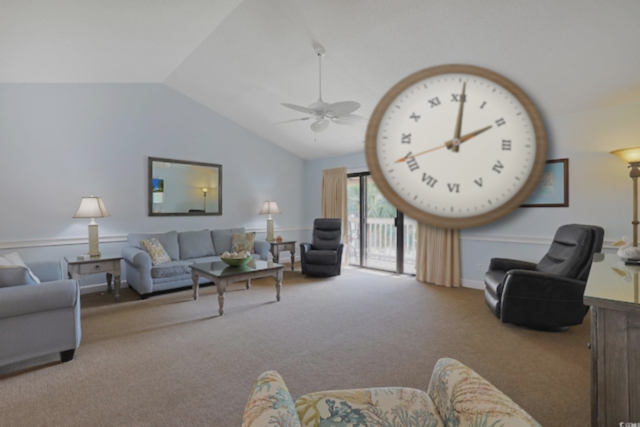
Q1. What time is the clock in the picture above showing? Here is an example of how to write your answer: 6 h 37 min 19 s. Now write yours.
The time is 2 h 00 min 41 s
